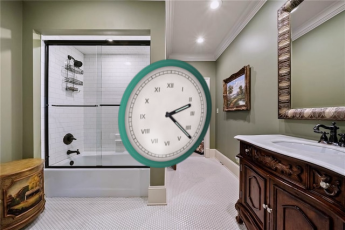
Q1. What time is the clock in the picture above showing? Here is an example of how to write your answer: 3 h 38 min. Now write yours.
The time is 2 h 22 min
